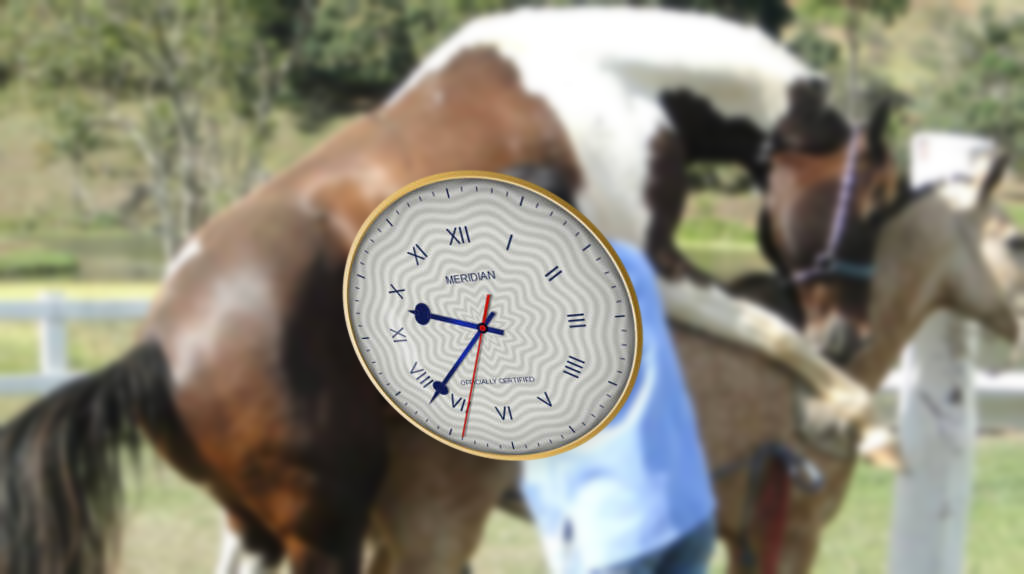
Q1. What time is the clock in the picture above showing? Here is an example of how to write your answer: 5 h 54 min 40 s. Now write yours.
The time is 9 h 37 min 34 s
